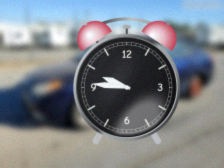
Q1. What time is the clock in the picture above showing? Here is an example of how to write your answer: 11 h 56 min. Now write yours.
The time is 9 h 46 min
